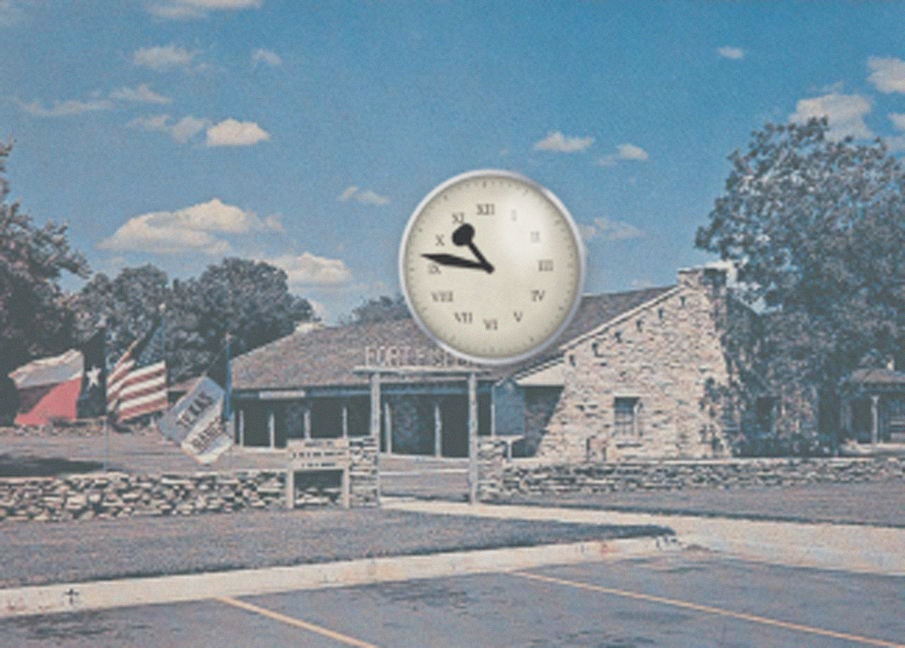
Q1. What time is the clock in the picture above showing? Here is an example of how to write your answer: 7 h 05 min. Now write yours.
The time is 10 h 47 min
